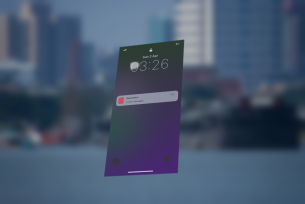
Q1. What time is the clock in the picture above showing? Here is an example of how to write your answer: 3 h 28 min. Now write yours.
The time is 3 h 26 min
